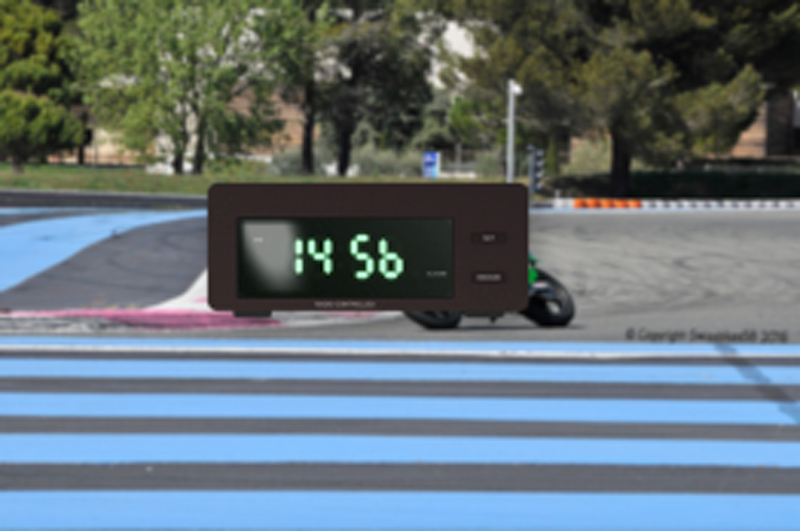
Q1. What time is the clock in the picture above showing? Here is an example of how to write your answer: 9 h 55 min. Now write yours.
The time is 14 h 56 min
